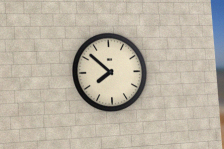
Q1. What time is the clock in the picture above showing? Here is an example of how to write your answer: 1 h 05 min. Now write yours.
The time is 7 h 52 min
